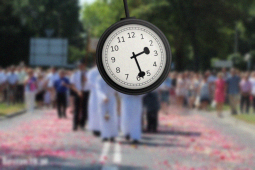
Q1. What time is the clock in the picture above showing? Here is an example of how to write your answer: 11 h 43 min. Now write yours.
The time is 2 h 28 min
